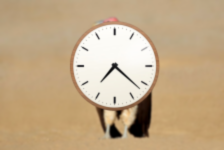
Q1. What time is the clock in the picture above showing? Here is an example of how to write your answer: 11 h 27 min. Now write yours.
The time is 7 h 22 min
